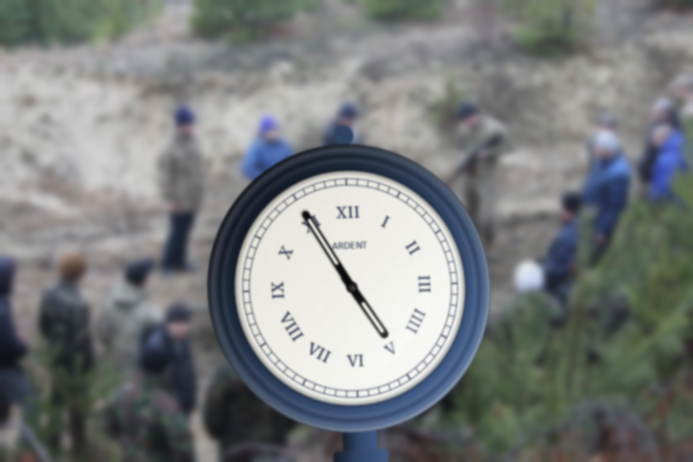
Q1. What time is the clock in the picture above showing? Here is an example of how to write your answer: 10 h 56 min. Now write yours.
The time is 4 h 55 min
